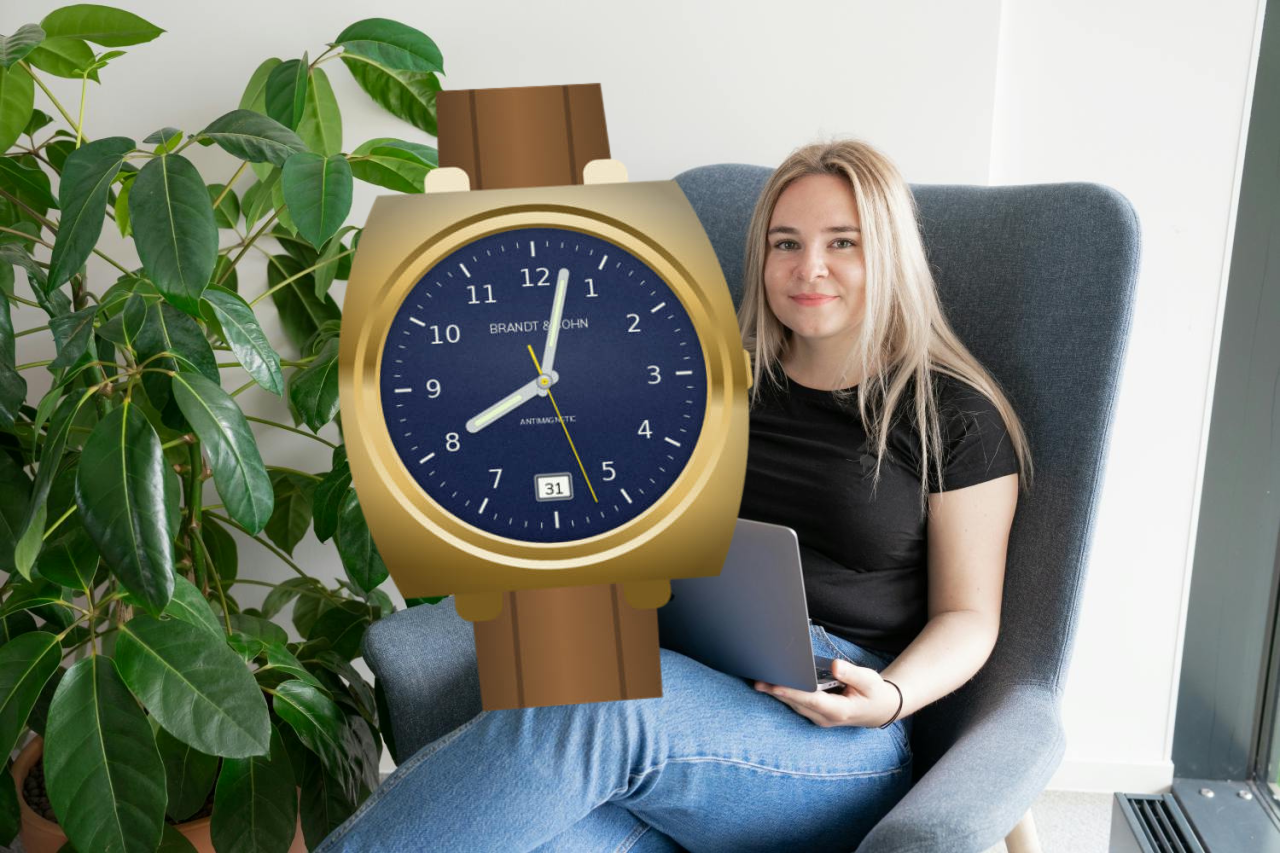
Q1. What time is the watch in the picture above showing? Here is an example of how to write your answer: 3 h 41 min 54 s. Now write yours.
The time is 8 h 02 min 27 s
